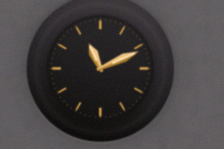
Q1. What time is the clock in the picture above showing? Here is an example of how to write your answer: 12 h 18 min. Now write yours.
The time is 11 h 11 min
